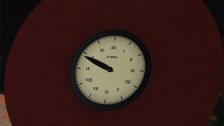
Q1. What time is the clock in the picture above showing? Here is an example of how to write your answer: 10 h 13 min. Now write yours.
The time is 9 h 49 min
